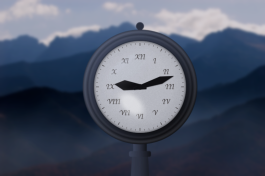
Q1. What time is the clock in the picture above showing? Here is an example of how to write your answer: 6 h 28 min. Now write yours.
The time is 9 h 12 min
